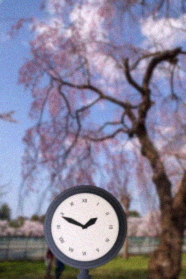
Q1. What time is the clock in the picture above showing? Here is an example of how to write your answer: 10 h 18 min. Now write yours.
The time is 1 h 49 min
